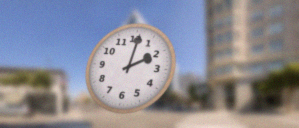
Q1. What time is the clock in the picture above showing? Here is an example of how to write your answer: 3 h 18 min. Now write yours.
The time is 2 h 01 min
